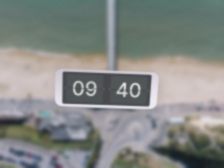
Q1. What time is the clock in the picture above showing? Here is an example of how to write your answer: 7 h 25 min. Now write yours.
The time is 9 h 40 min
